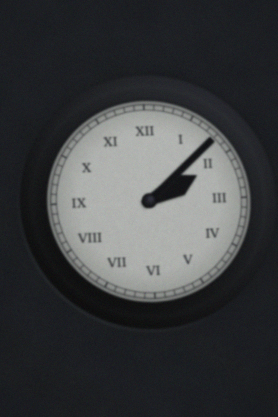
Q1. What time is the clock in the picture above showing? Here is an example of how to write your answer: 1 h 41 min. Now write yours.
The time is 2 h 08 min
